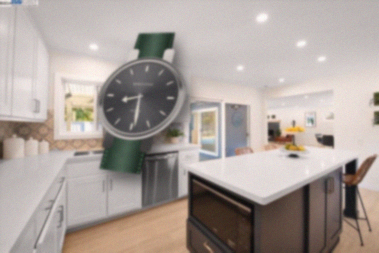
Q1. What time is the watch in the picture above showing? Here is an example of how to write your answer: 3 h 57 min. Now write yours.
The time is 8 h 29 min
